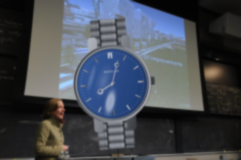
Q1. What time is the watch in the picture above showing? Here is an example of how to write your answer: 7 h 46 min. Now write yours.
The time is 8 h 03 min
